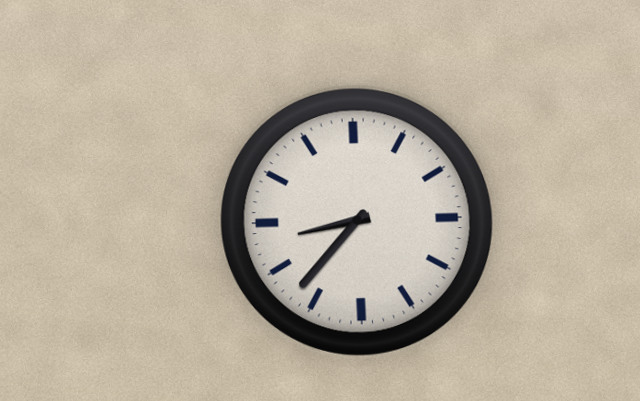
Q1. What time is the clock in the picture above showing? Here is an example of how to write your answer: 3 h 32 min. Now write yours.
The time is 8 h 37 min
